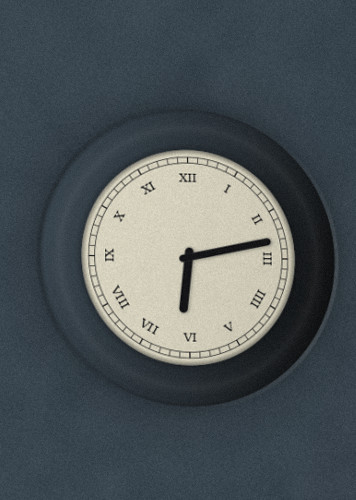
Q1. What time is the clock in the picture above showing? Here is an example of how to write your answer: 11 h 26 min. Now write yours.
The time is 6 h 13 min
